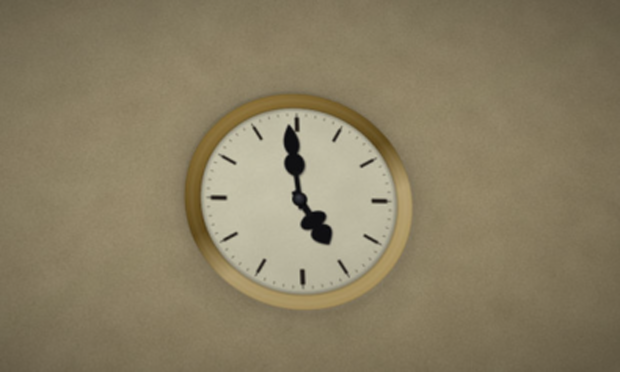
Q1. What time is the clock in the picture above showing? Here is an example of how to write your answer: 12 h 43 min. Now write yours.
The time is 4 h 59 min
